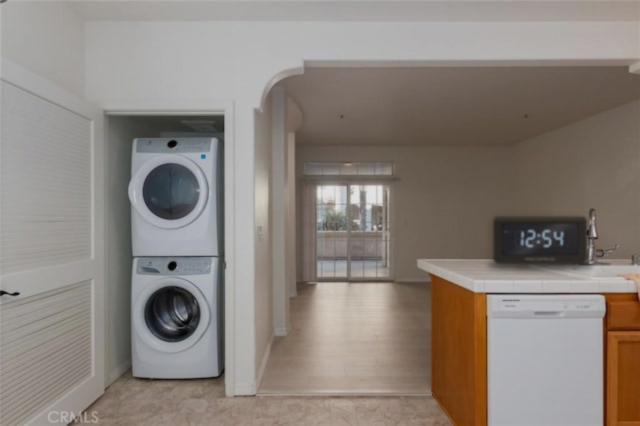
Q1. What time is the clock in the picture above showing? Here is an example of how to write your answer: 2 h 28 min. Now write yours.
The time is 12 h 54 min
